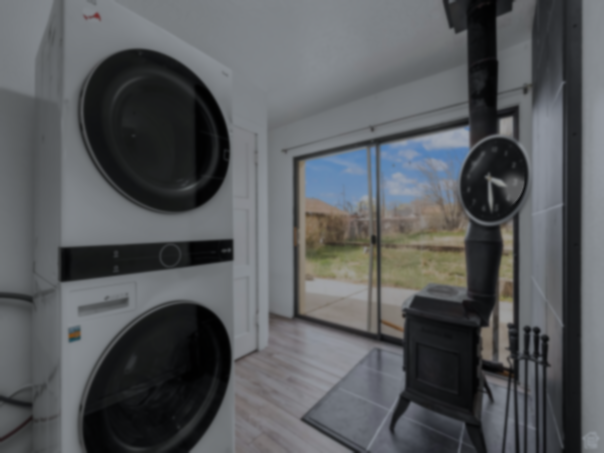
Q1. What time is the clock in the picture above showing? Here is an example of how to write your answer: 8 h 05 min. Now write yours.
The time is 3 h 27 min
